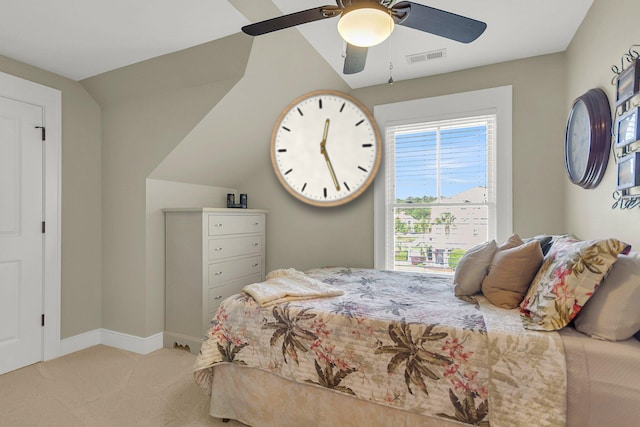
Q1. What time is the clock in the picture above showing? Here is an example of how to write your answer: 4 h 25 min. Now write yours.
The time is 12 h 27 min
